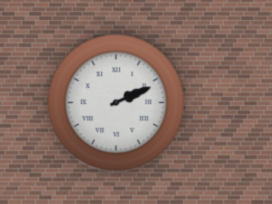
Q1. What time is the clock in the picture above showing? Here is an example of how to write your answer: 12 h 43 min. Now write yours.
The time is 2 h 11 min
